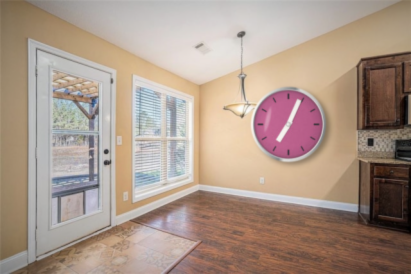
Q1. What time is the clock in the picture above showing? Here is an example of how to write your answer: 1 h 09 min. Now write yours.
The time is 7 h 04 min
